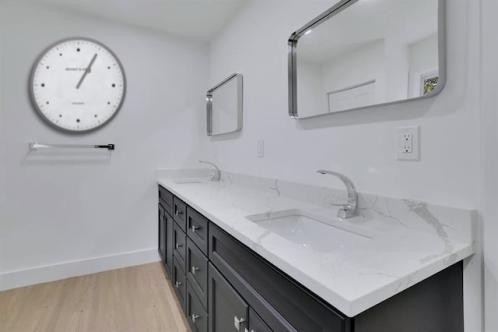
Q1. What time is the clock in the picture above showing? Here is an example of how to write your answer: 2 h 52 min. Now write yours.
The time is 1 h 05 min
